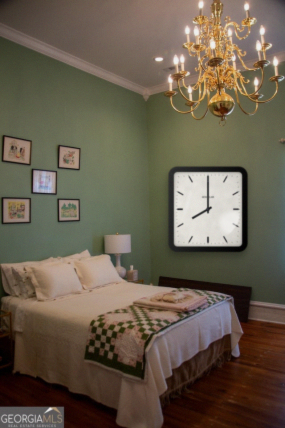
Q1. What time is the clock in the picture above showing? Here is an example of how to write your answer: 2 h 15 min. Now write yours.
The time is 8 h 00 min
